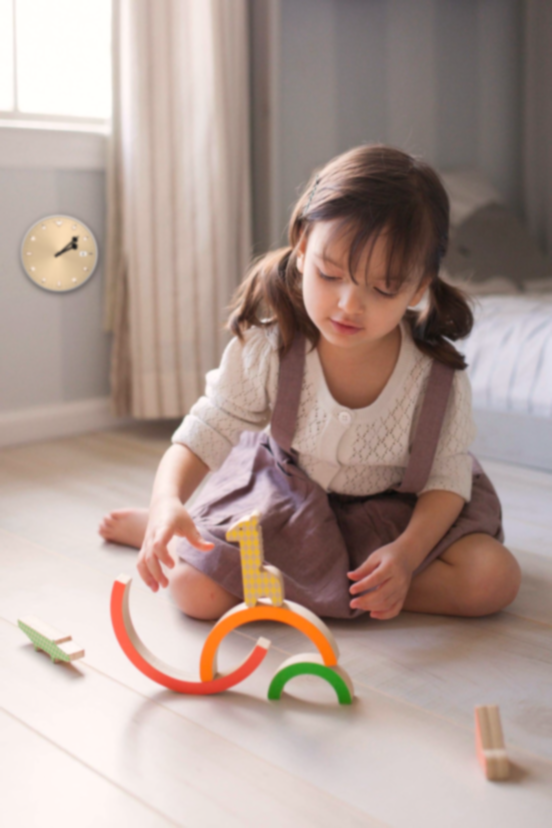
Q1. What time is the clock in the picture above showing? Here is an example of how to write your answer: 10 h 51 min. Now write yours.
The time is 2 h 08 min
